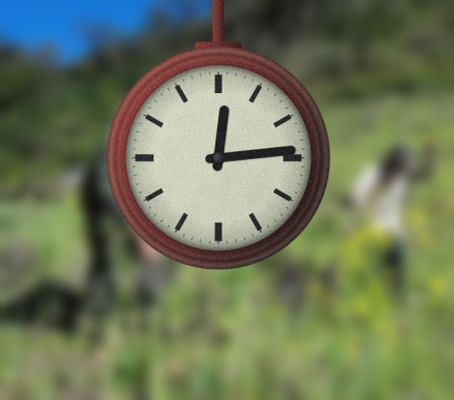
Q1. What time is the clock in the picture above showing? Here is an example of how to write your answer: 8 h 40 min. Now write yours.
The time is 12 h 14 min
